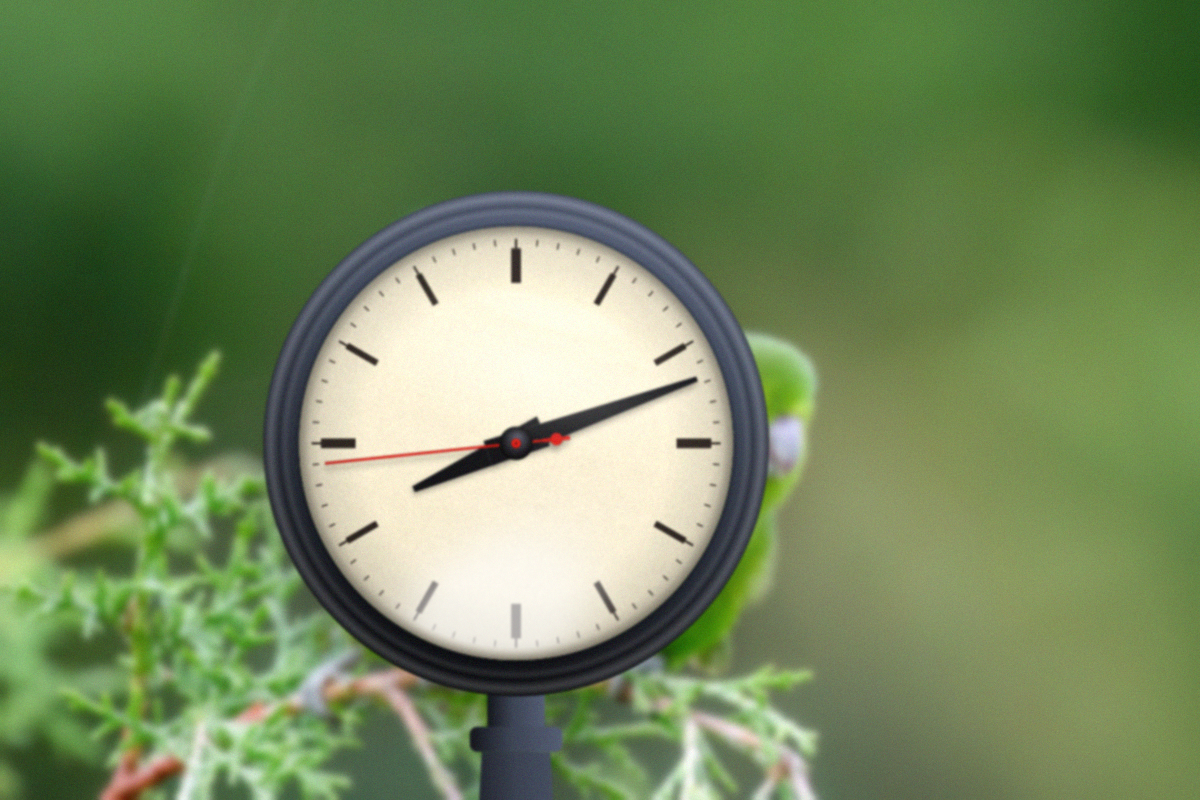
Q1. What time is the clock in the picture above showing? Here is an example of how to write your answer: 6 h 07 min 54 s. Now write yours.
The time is 8 h 11 min 44 s
